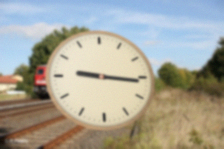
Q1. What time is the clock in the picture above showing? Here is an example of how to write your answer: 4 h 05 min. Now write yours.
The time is 9 h 16 min
